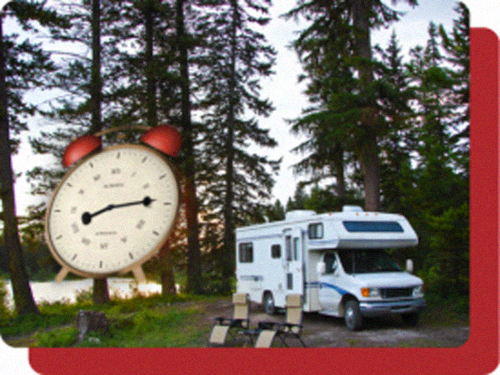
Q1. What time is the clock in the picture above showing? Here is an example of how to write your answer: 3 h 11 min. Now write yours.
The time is 8 h 14 min
